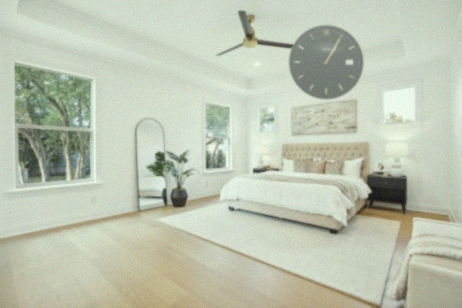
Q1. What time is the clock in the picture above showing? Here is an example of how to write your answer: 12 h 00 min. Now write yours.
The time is 1 h 05 min
